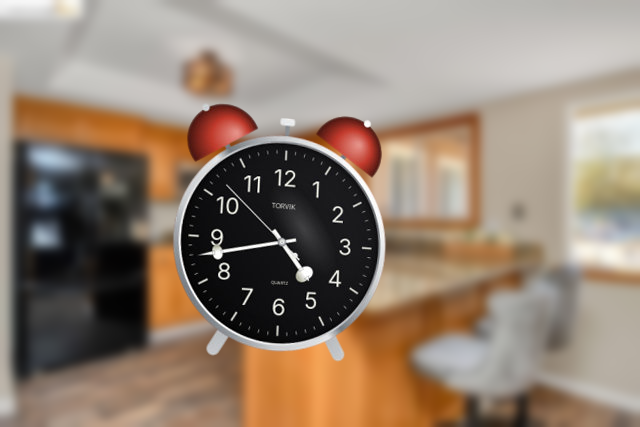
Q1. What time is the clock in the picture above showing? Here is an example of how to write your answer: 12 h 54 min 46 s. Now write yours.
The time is 4 h 42 min 52 s
